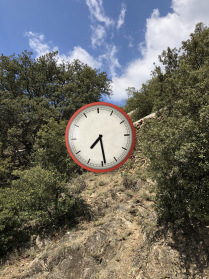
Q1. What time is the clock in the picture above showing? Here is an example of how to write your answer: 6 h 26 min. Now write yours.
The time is 7 h 29 min
